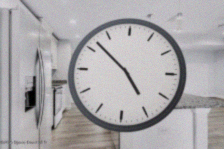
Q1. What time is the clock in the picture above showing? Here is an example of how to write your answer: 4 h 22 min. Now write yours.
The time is 4 h 52 min
